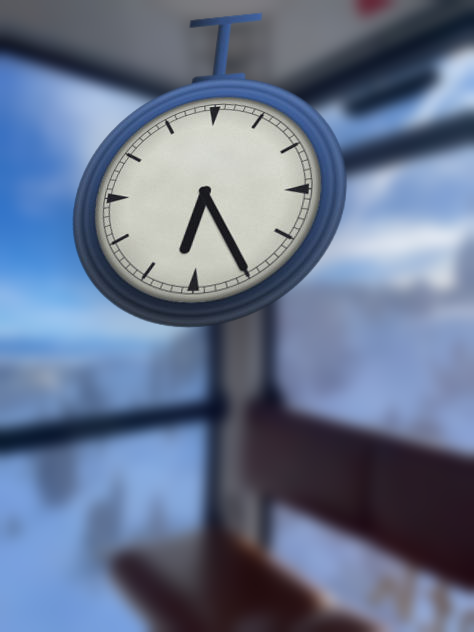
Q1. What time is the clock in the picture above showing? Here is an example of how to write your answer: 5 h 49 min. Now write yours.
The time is 6 h 25 min
